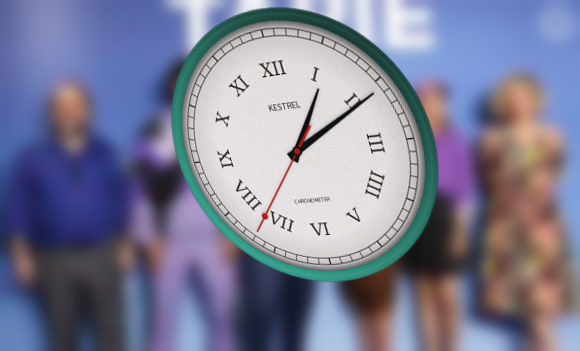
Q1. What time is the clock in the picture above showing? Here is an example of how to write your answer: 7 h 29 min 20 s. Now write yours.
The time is 1 h 10 min 37 s
